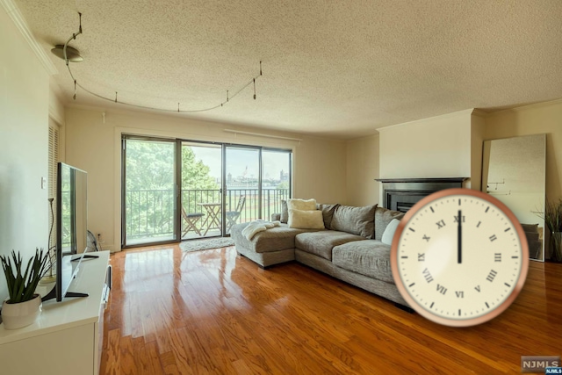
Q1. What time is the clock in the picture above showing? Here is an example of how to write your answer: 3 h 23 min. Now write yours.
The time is 12 h 00 min
